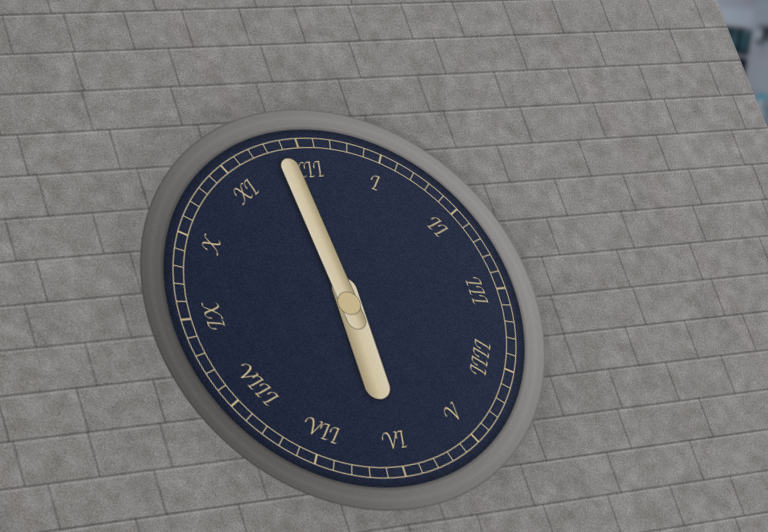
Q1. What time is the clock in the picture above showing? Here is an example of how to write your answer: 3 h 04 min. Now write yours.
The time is 5 h 59 min
